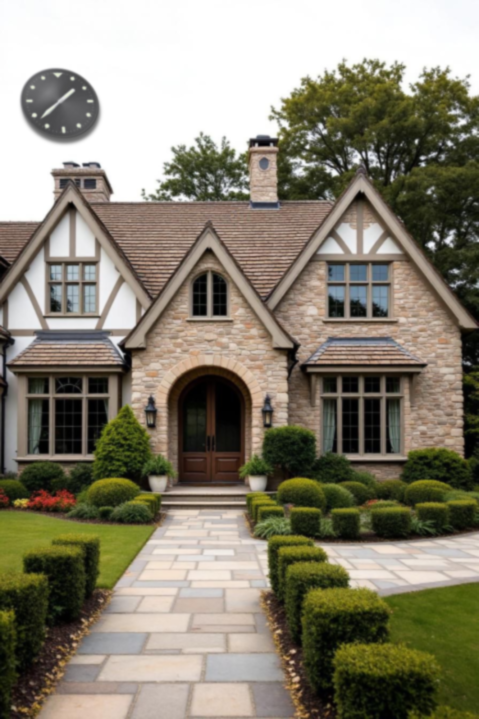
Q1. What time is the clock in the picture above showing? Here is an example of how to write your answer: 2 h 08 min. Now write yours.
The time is 1 h 38 min
